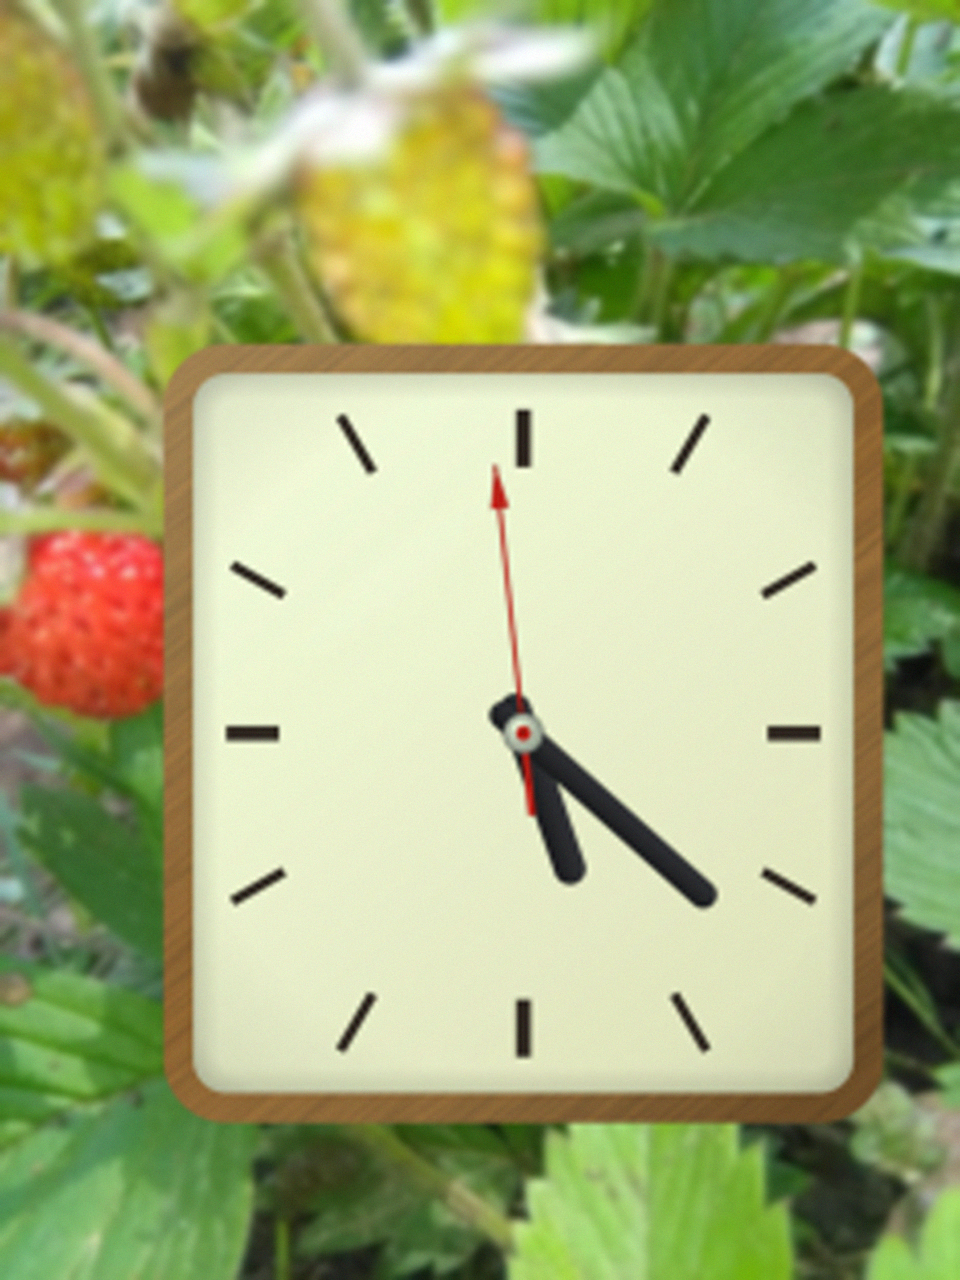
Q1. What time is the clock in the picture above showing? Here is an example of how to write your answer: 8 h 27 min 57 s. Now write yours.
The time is 5 h 21 min 59 s
